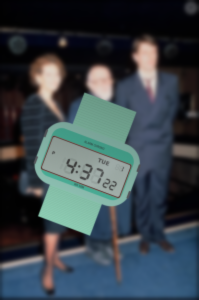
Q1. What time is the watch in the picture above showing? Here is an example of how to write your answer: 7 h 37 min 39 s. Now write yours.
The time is 4 h 37 min 22 s
